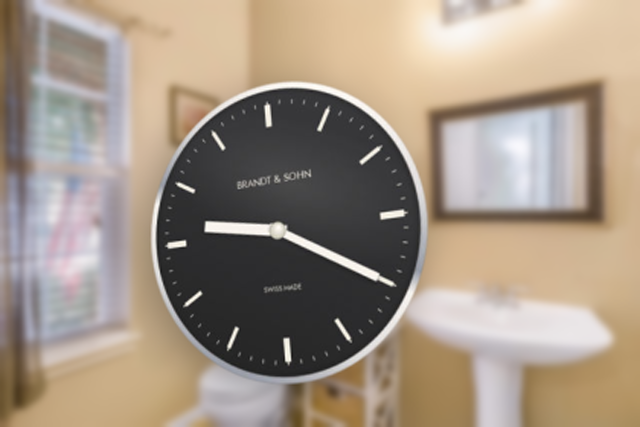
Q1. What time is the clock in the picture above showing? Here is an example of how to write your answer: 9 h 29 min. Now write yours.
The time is 9 h 20 min
